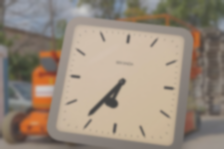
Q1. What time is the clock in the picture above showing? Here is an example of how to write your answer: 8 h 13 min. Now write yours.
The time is 6 h 36 min
